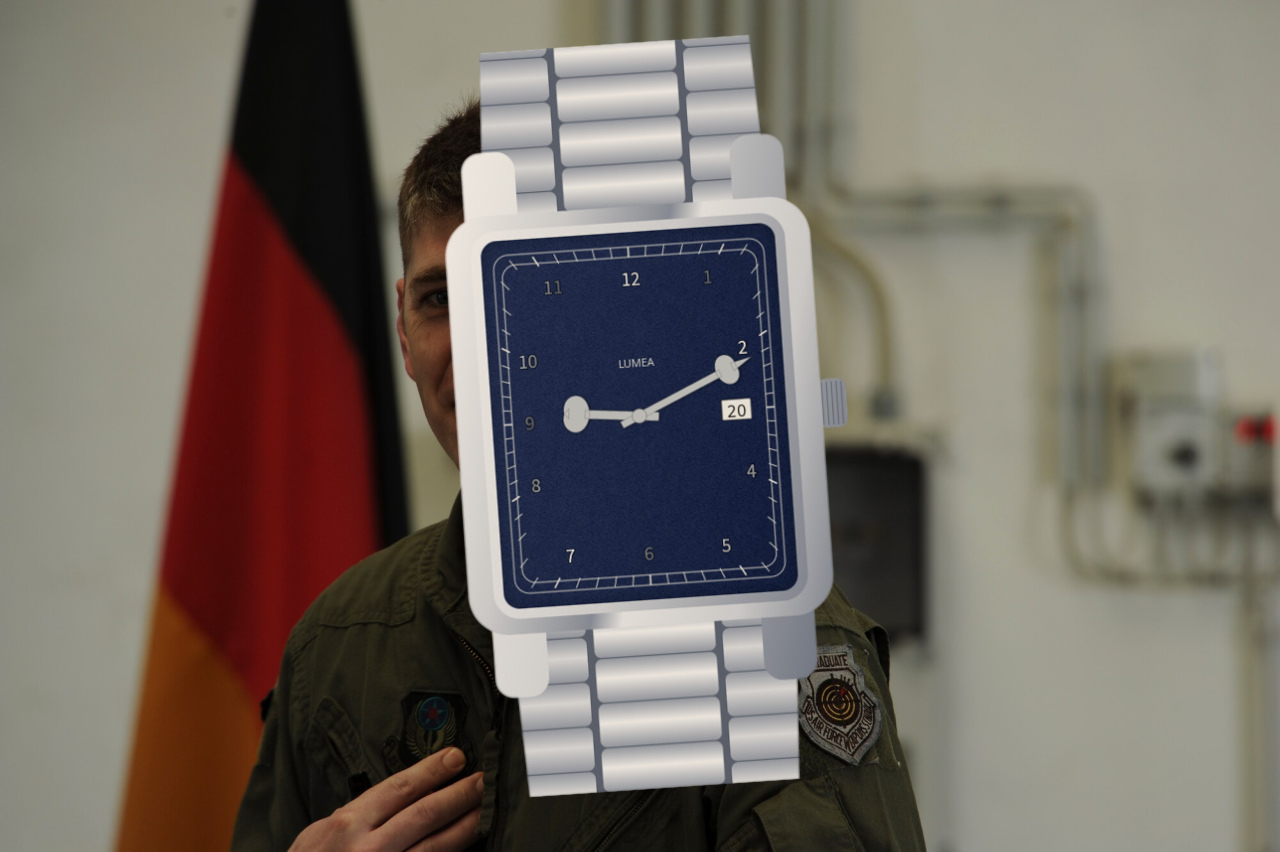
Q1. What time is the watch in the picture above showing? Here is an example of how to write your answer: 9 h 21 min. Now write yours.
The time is 9 h 11 min
